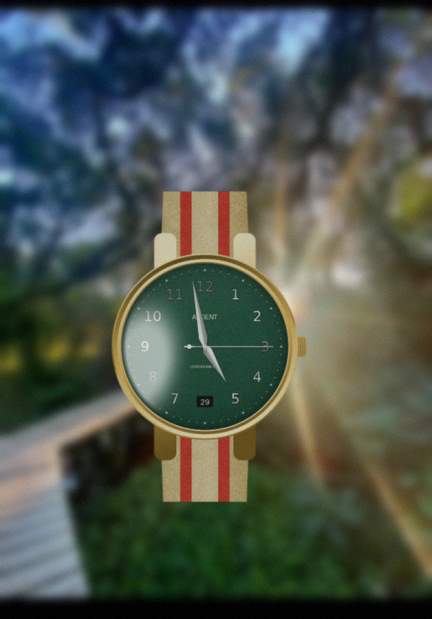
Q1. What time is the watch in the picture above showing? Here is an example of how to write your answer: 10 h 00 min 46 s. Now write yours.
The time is 4 h 58 min 15 s
